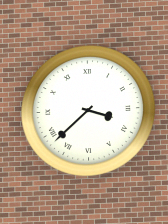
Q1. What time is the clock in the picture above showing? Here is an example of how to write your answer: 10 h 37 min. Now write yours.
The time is 3 h 38 min
